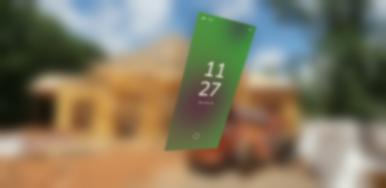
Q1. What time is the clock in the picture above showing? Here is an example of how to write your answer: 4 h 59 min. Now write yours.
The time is 11 h 27 min
